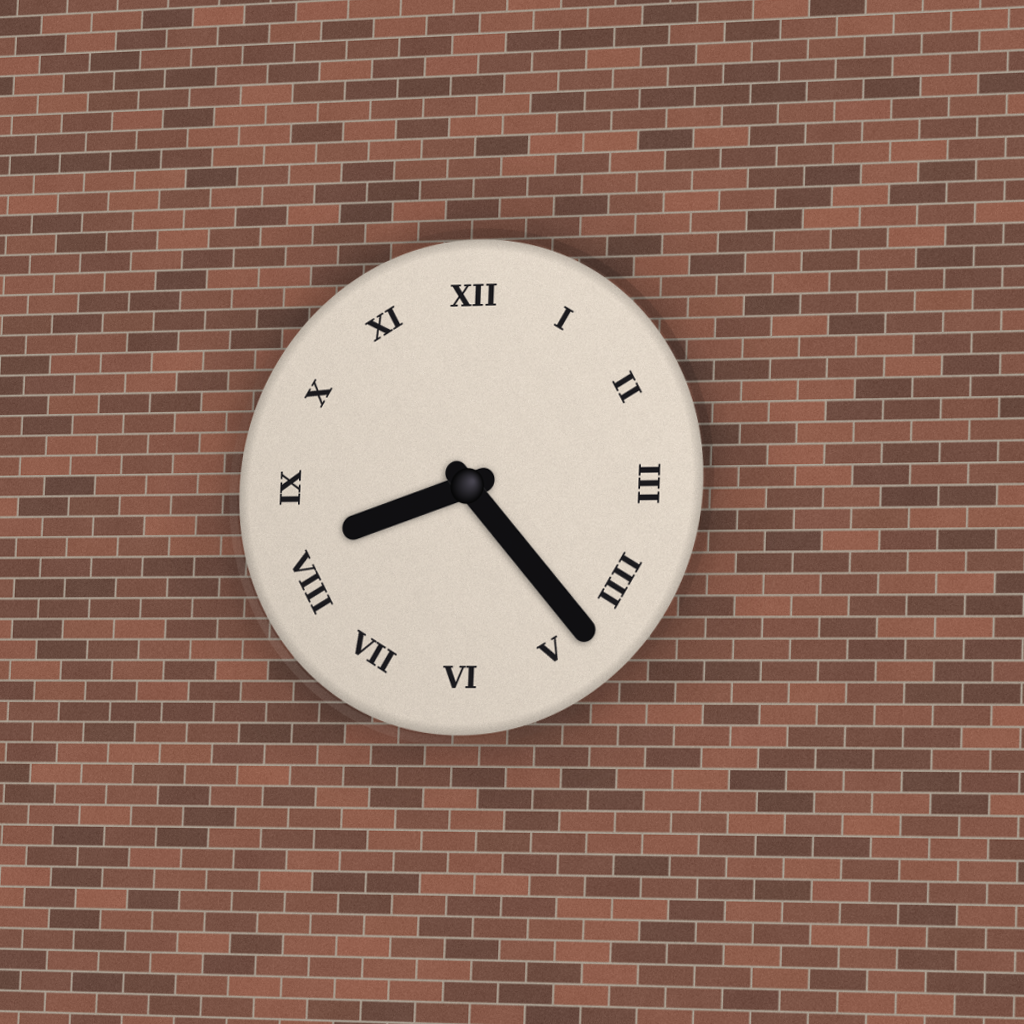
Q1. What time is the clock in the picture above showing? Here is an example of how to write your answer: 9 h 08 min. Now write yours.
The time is 8 h 23 min
